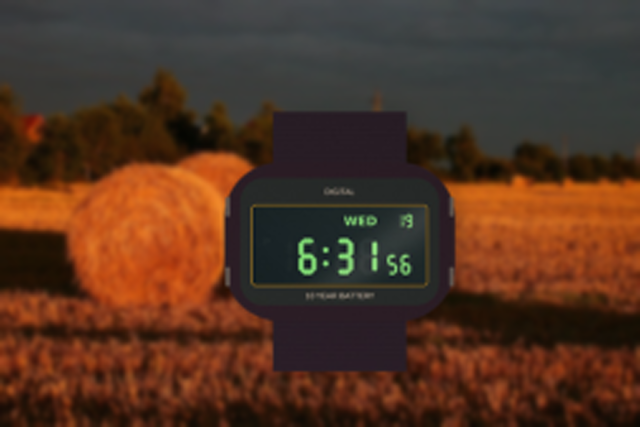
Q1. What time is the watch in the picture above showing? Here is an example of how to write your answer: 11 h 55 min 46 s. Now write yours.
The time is 6 h 31 min 56 s
